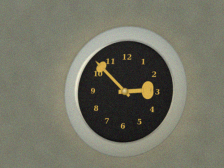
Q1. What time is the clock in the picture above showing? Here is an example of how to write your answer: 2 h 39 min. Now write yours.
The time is 2 h 52 min
